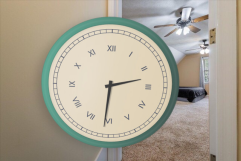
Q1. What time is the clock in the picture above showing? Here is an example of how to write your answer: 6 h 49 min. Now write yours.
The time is 2 h 31 min
